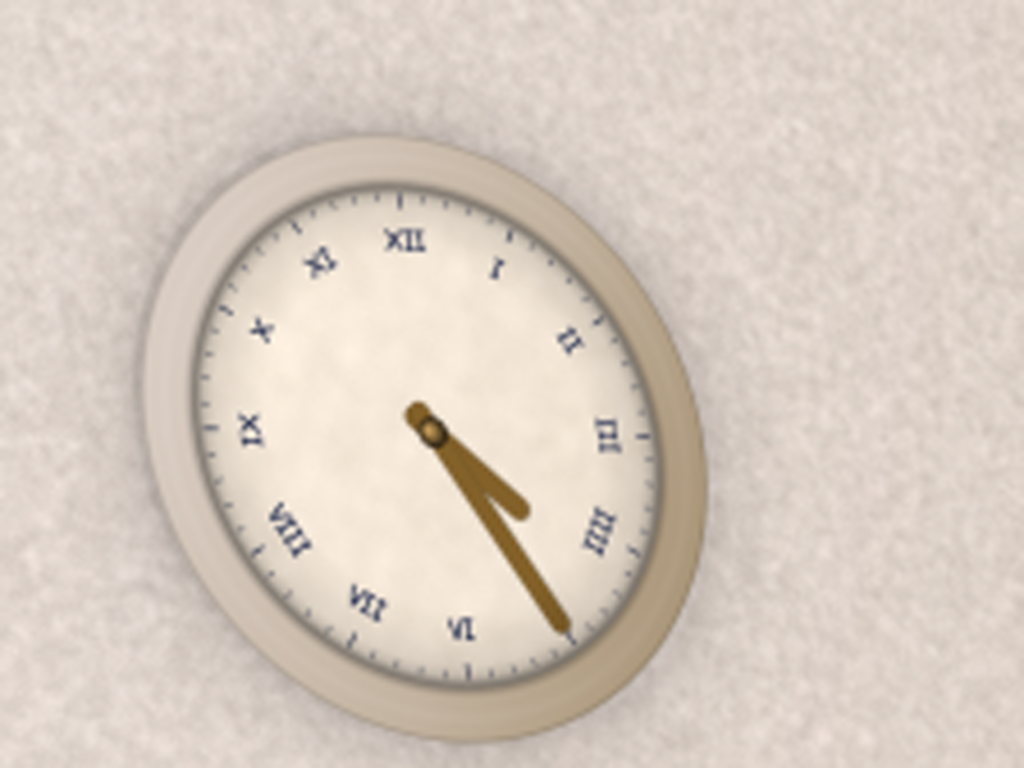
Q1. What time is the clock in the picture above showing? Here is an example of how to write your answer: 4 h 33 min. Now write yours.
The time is 4 h 25 min
